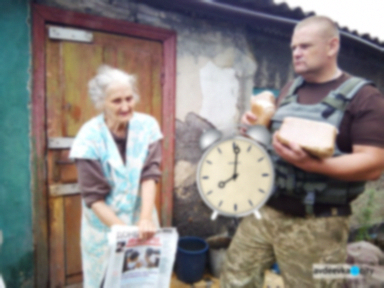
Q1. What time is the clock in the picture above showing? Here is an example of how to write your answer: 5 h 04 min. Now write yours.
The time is 8 h 01 min
